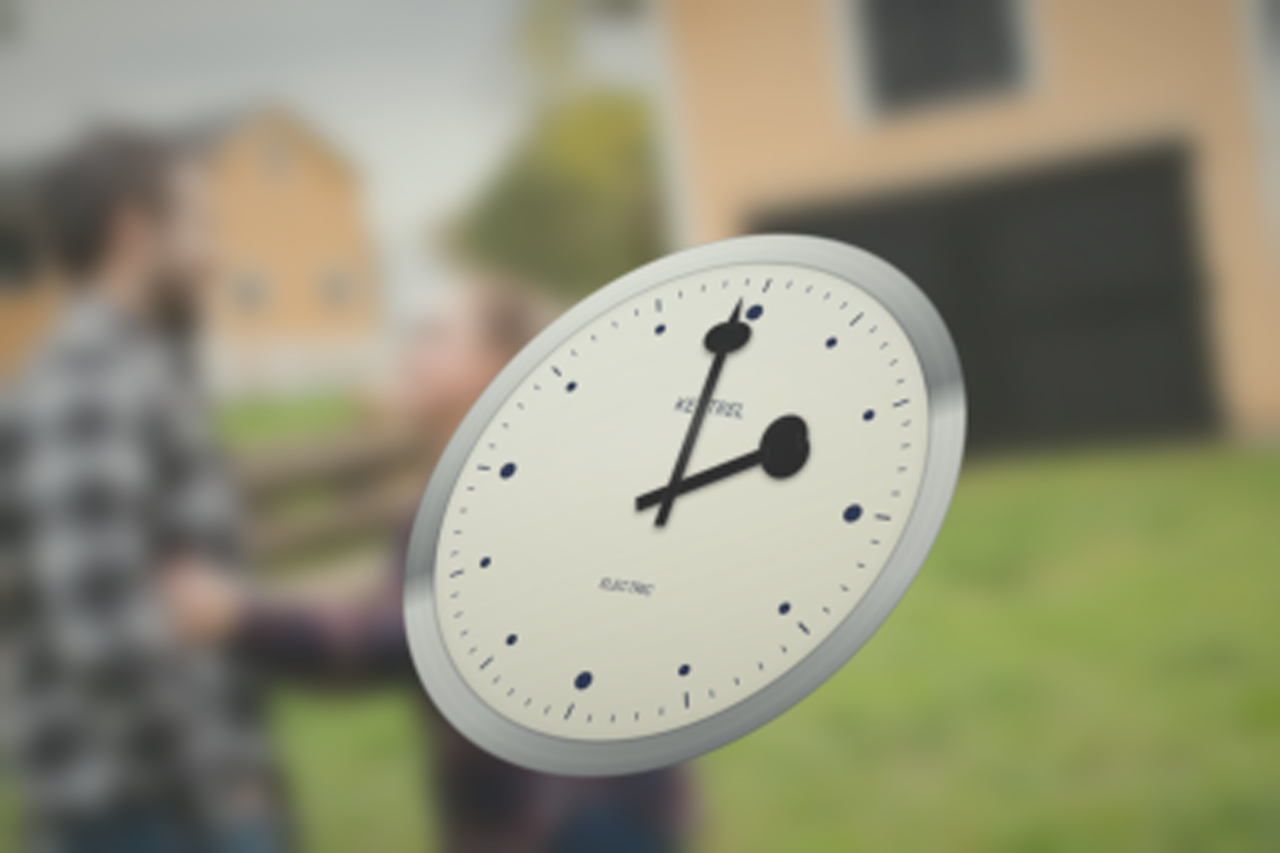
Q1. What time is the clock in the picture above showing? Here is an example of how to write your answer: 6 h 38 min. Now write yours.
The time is 1 h 59 min
